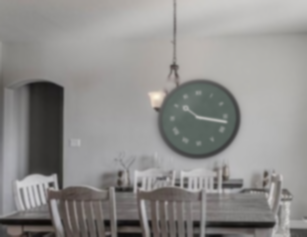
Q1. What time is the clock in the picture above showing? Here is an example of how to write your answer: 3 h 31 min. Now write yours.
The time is 10 h 17 min
